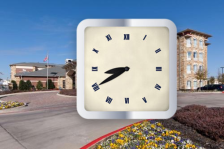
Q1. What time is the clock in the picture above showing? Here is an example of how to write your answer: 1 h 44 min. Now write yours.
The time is 8 h 40 min
